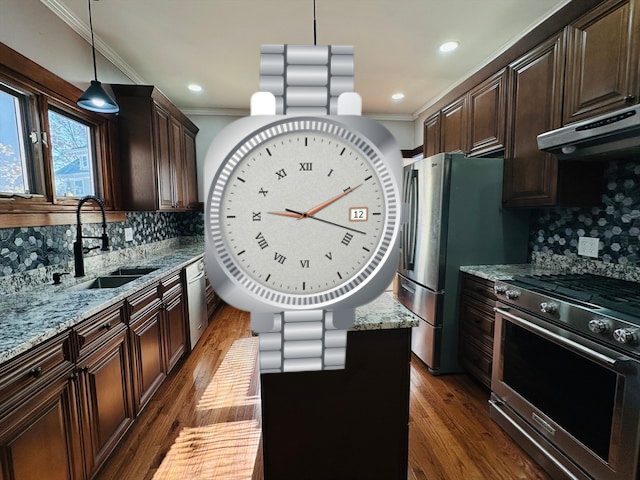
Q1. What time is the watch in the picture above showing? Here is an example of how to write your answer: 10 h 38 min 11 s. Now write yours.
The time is 9 h 10 min 18 s
